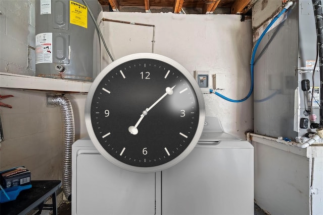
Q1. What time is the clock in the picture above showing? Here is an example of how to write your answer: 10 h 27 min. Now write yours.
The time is 7 h 08 min
